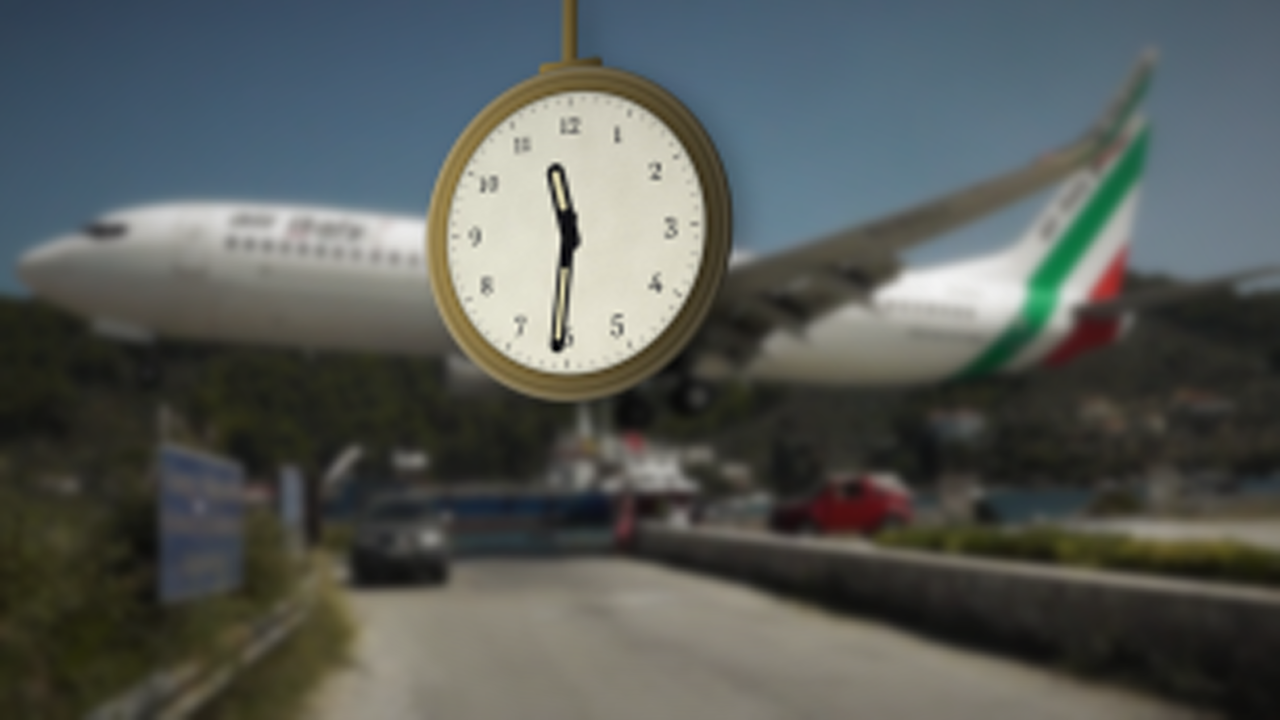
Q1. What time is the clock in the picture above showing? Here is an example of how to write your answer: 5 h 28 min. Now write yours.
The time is 11 h 31 min
